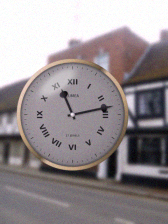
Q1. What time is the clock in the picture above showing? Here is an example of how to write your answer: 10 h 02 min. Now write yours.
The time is 11 h 13 min
